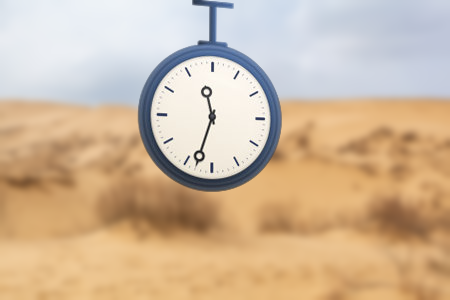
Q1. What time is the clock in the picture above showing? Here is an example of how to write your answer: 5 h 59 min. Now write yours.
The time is 11 h 33 min
